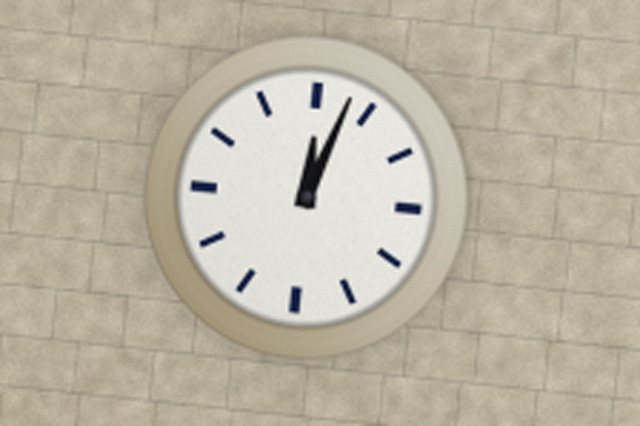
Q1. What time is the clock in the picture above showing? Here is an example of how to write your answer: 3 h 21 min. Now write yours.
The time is 12 h 03 min
